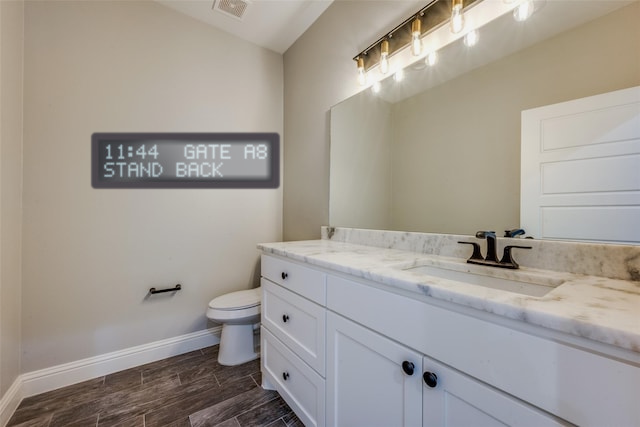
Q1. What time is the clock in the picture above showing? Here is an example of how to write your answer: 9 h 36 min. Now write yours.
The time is 11 h 44 min
